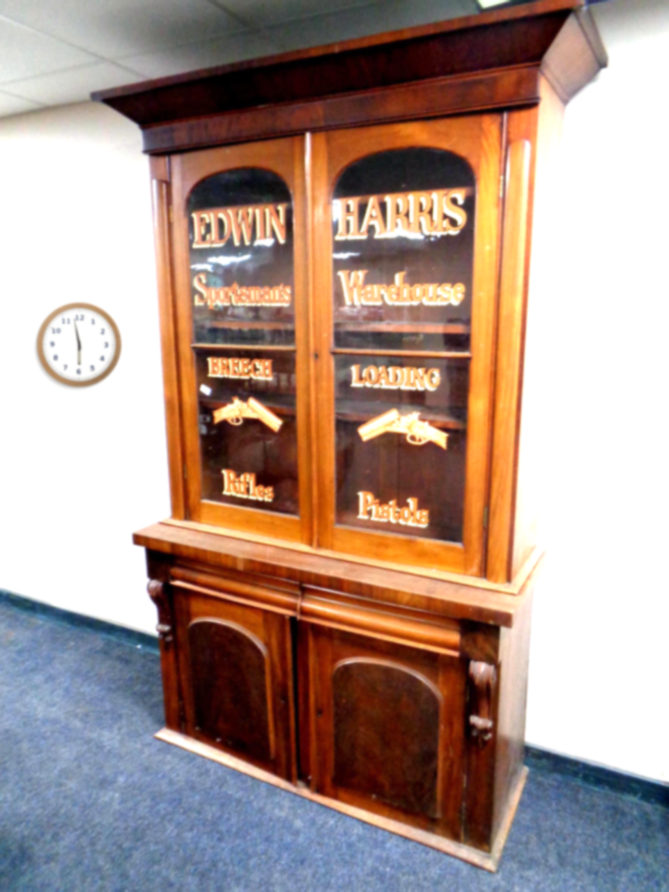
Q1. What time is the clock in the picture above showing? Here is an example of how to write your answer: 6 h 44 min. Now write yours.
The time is 5 h 58 min
